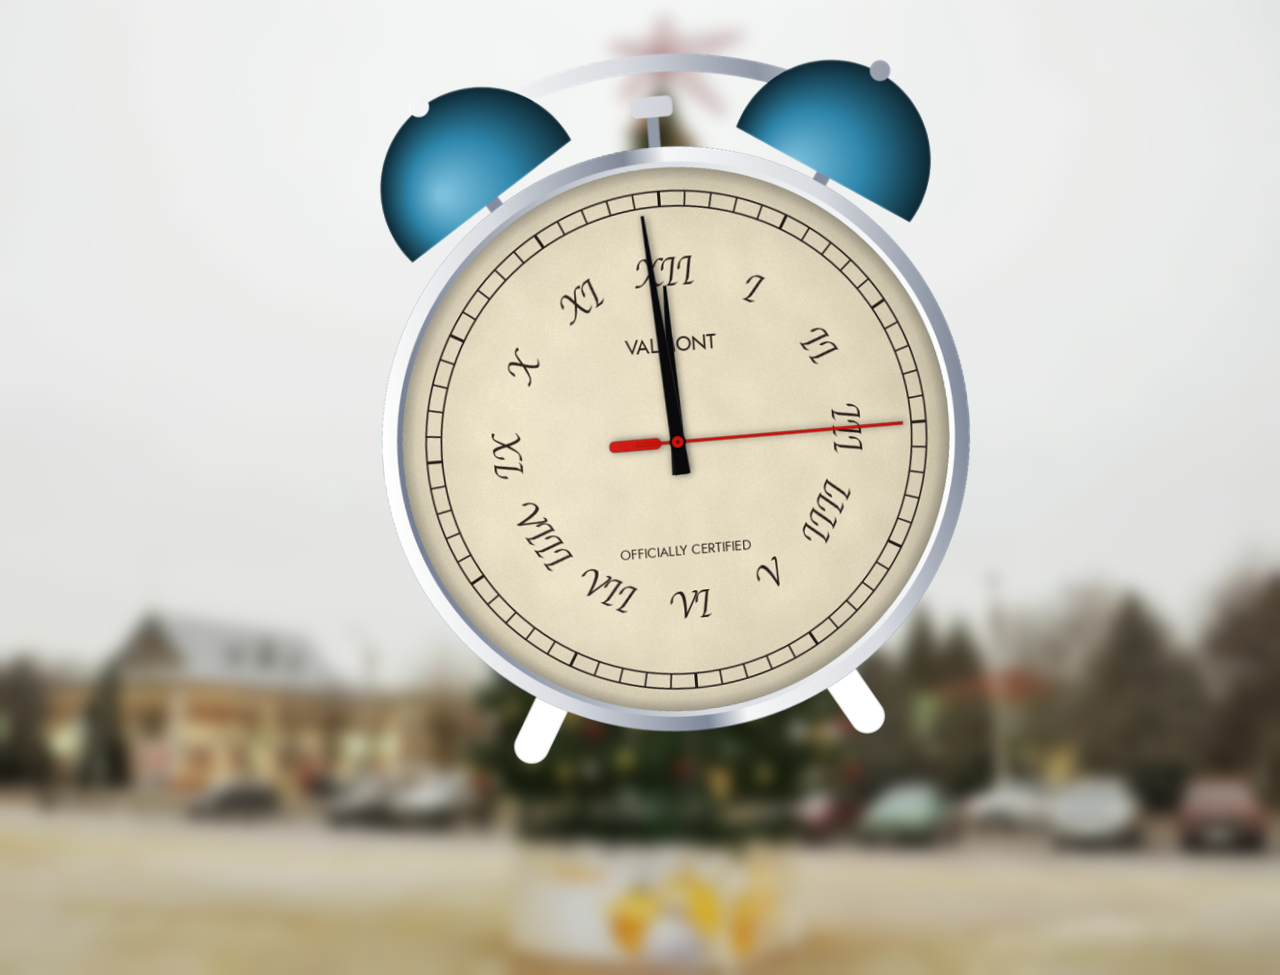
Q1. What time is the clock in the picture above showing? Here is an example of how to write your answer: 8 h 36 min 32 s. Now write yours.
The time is 11 h 59 min 15 s
